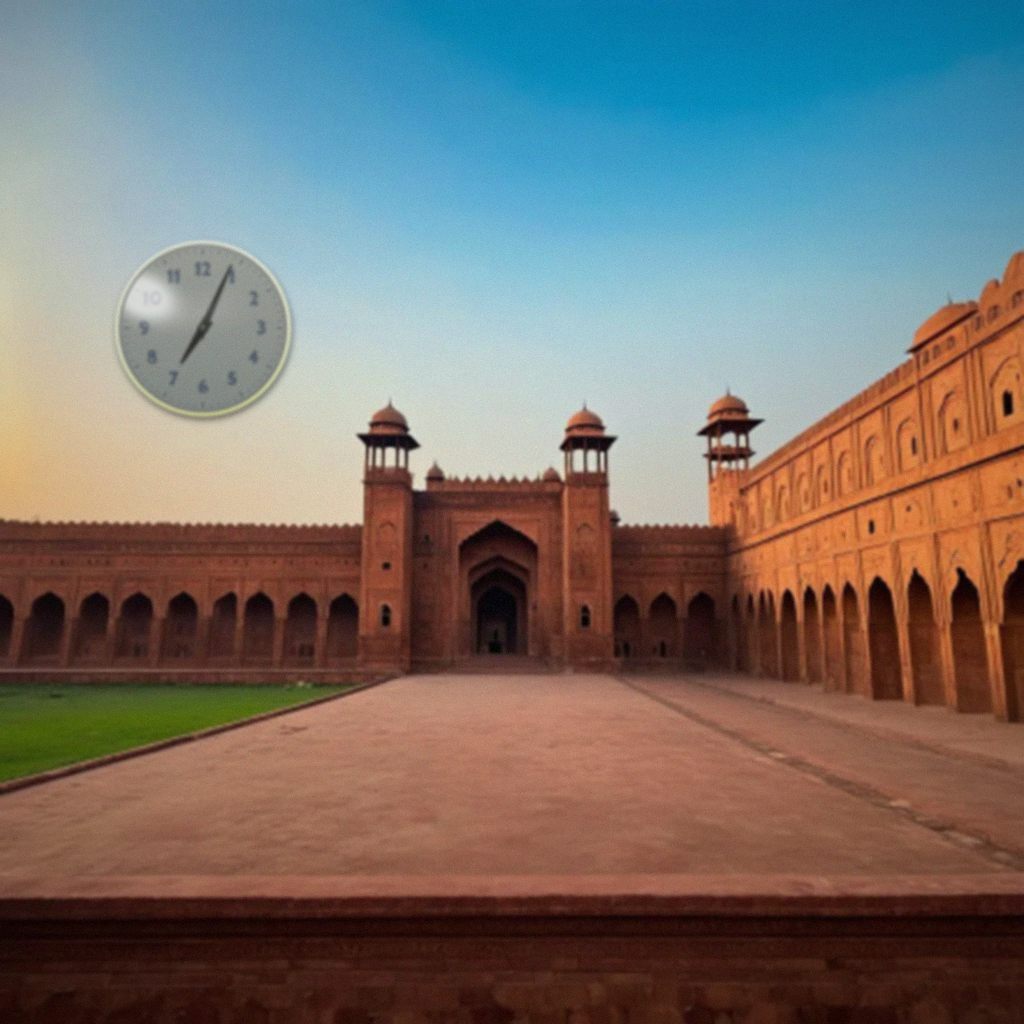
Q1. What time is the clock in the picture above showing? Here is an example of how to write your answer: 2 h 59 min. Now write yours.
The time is 7 h 04 min
